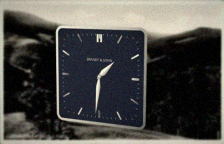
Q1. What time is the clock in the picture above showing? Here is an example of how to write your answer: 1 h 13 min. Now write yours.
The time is 1 h 31 min
